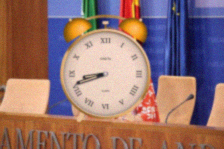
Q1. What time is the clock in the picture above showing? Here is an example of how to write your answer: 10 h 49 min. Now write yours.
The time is 8 h 42 min
